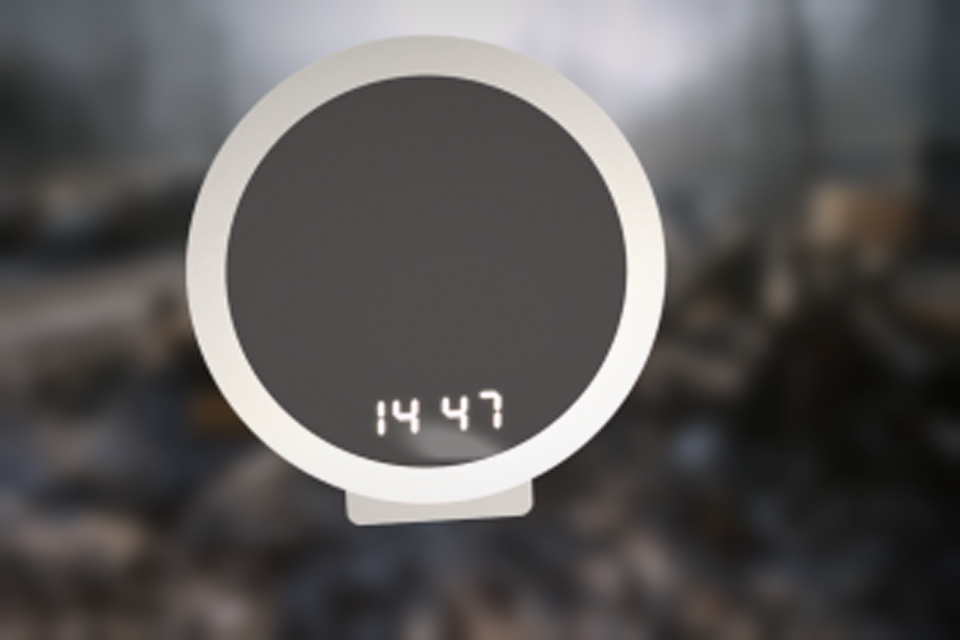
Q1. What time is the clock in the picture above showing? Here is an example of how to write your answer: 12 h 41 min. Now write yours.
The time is 14 h 47 min
